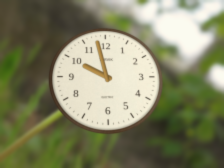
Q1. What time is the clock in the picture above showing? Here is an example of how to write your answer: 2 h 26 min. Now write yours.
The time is 9 h 58 min
